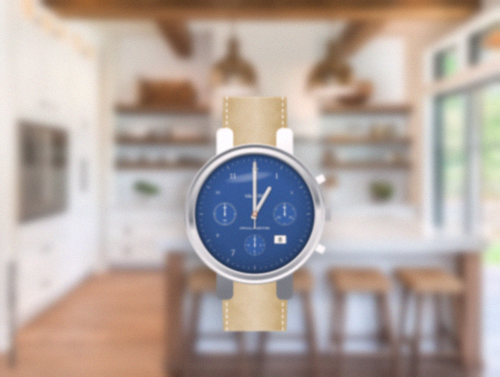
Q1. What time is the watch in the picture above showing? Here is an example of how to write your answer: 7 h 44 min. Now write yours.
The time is 1 h 00 min
